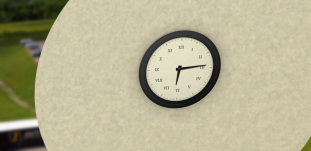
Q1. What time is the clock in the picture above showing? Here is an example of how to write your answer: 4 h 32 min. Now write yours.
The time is 6 h 14 min
